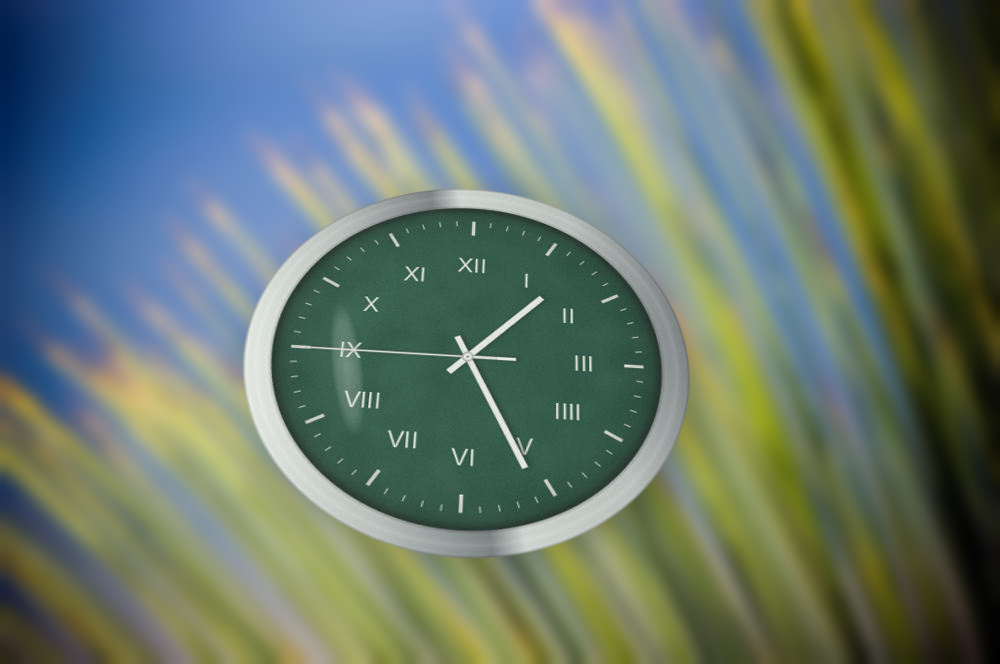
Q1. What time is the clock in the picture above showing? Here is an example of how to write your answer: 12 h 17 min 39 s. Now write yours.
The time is 1 h 25 min 45 s
